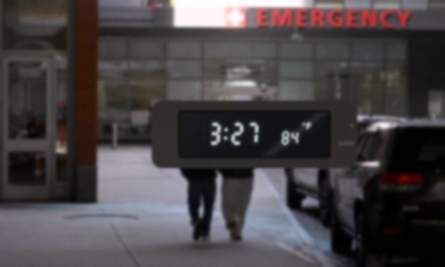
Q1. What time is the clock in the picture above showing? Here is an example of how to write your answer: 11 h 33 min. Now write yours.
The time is 3 h 27 min
